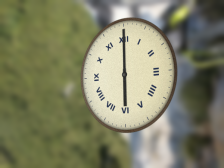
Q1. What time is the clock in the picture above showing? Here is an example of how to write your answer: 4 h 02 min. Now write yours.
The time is 6 h 00 min
